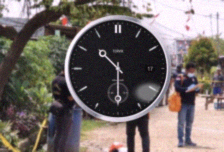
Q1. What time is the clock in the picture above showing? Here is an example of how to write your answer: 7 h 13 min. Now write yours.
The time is 10 h 30 min
